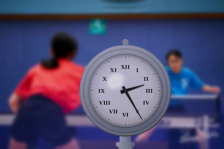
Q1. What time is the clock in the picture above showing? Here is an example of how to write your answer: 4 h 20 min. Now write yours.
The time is 2 h 25 min
